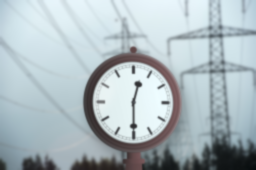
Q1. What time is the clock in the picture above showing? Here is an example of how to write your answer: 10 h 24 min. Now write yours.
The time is 12 h 30 min
